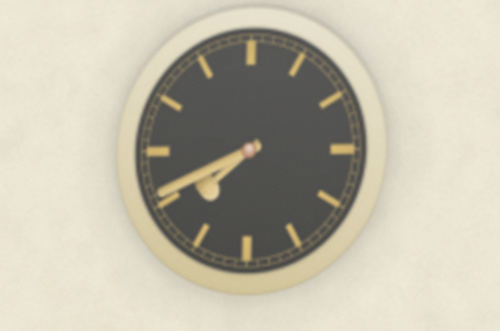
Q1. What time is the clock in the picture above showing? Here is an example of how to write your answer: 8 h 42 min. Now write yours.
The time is 7 h 41 min
